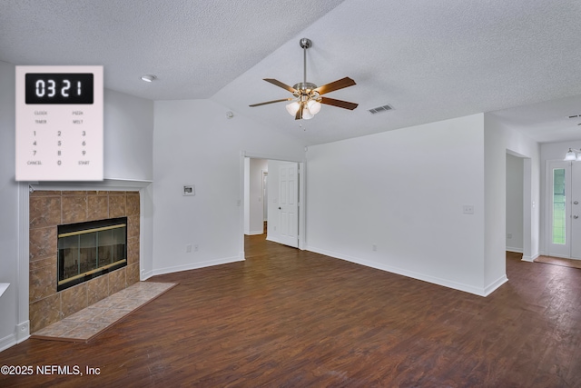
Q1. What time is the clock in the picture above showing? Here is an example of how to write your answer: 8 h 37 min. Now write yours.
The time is 3 h 21 min
